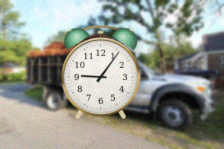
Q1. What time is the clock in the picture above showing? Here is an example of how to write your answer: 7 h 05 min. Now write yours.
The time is 9 h 06 min
